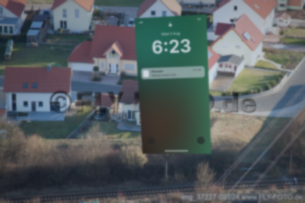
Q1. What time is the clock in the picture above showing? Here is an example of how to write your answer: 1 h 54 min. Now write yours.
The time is 6 h 23 min
